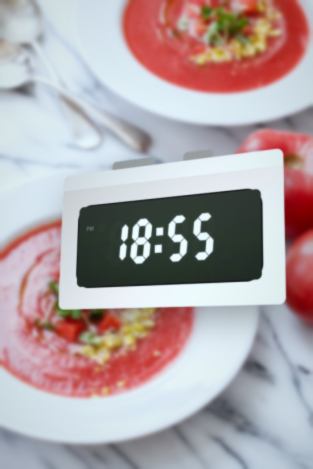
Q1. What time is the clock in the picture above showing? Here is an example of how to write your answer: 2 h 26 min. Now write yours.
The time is 18 h 55 min
